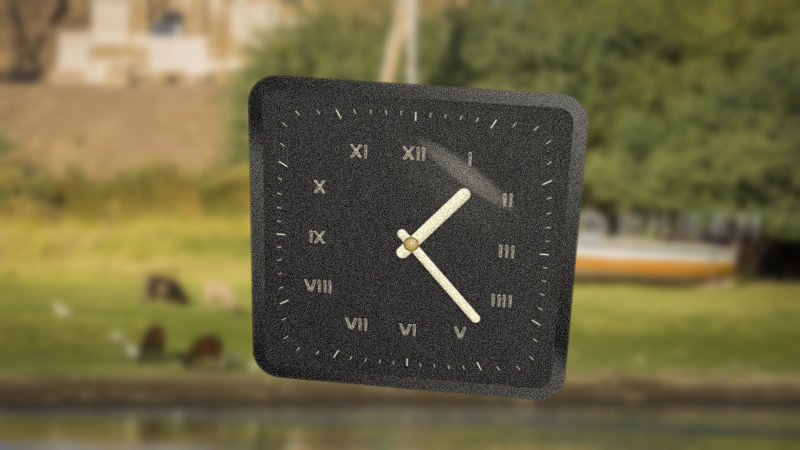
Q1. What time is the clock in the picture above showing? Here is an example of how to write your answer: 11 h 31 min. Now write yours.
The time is 1 h 23 min
